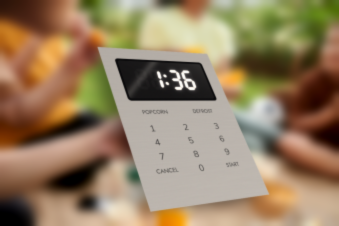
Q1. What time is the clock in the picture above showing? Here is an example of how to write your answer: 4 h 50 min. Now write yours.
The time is 1 h 36 min
